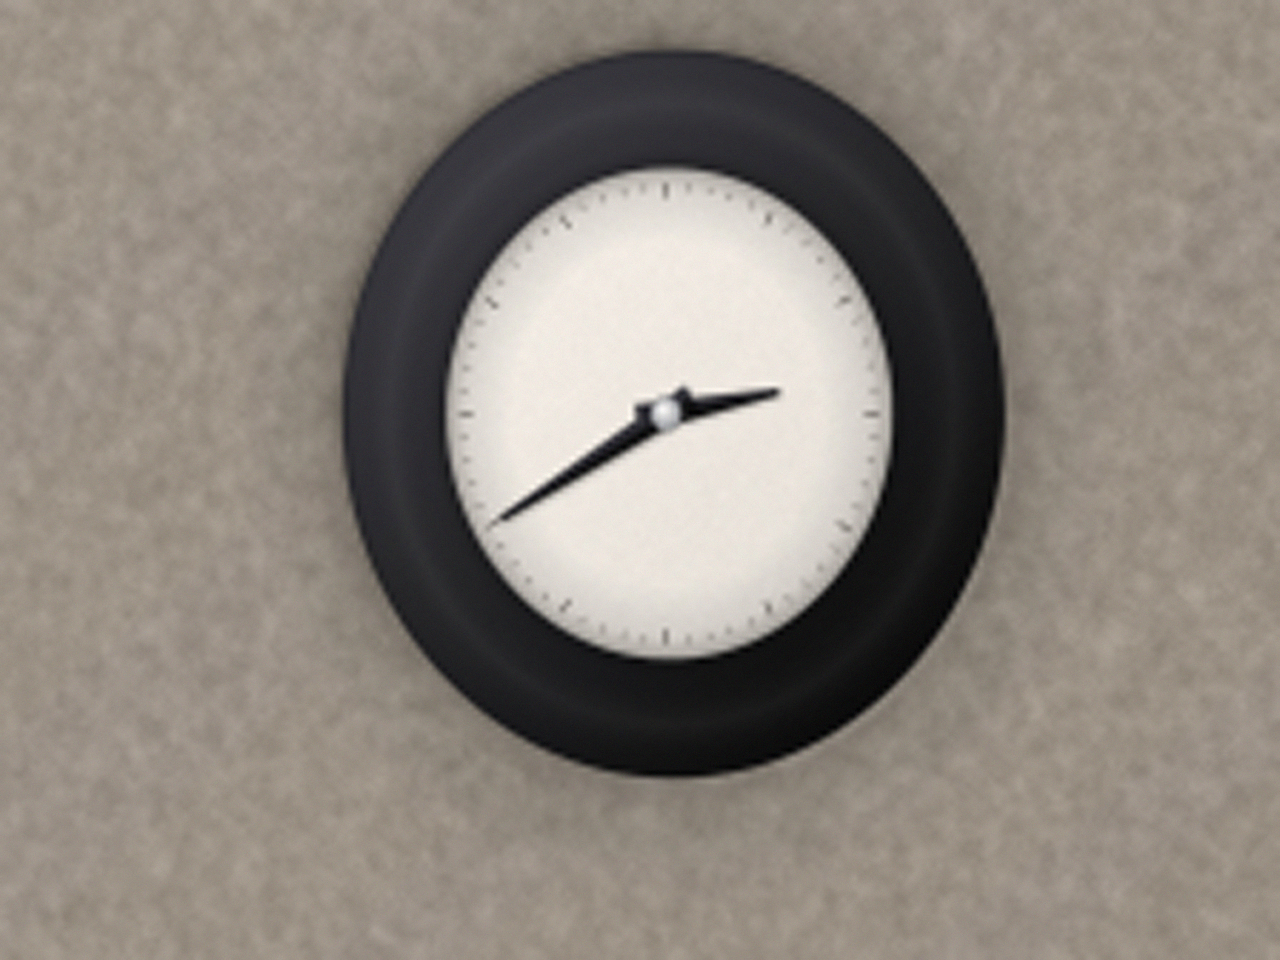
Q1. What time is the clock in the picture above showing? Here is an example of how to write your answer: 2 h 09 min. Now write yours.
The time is 2 h 40 min
